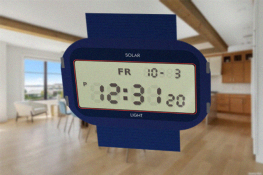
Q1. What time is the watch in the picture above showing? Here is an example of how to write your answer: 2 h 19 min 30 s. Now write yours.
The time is 12 h 31 min 20 s
